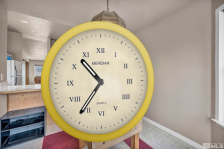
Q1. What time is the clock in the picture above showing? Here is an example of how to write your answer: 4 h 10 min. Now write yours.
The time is 10 h 36 min
